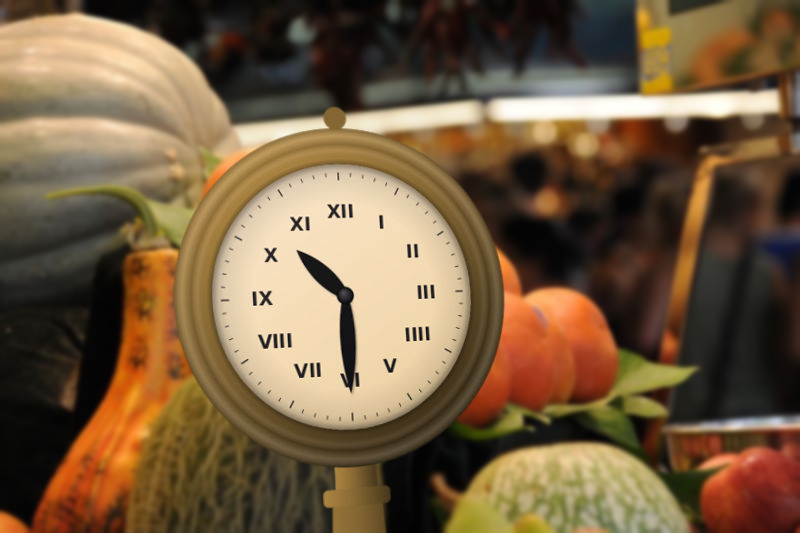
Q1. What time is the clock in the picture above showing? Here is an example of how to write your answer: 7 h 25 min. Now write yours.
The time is 10 h 30 min
